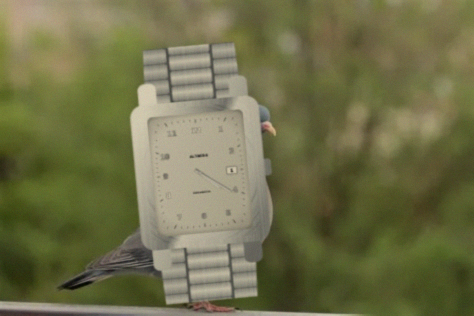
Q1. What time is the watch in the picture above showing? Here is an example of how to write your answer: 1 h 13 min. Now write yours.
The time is 4 h 21 min
